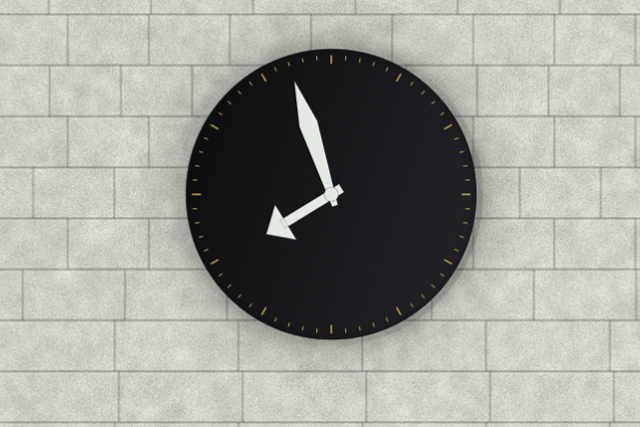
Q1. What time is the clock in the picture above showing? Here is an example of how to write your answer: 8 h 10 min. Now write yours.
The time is 7 h 57 min
